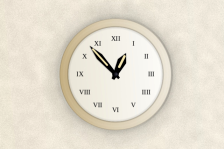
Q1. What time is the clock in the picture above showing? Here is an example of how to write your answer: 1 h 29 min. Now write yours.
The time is 12 h 53 min
